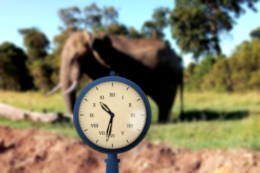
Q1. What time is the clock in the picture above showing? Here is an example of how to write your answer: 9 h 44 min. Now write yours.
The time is 10 h 32 min
